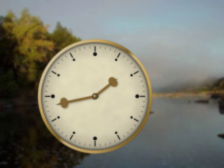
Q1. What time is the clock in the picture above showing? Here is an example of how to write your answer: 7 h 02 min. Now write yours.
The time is 1 h 43 min
